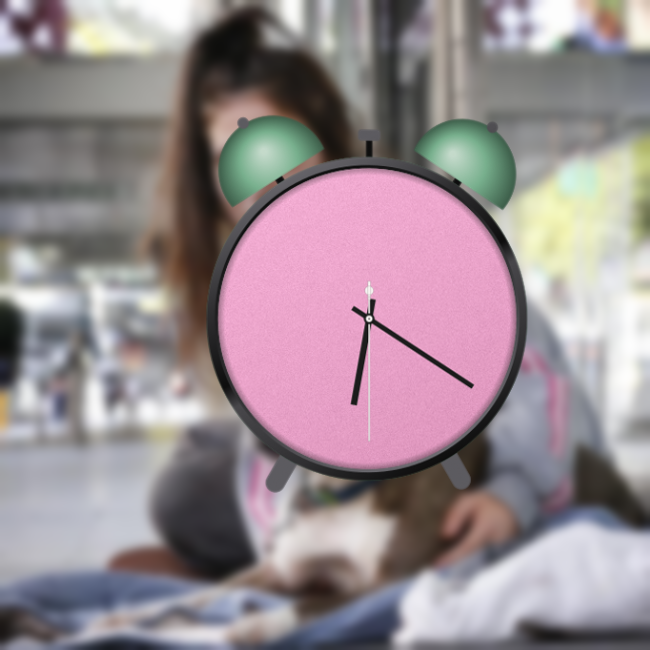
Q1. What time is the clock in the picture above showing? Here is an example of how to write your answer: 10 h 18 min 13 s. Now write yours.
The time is 6 h 20 min 30 s
